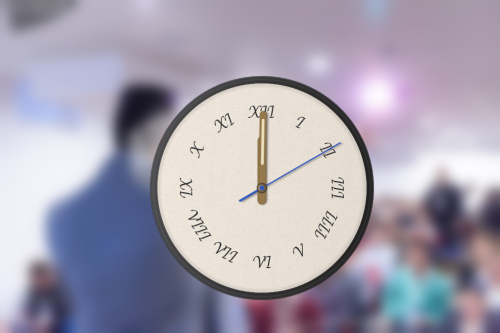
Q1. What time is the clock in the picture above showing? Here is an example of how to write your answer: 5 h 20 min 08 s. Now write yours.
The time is 12 h 00 min 10 s
